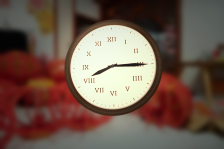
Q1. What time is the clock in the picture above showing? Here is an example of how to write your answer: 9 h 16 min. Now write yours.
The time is 8 h 15 min
